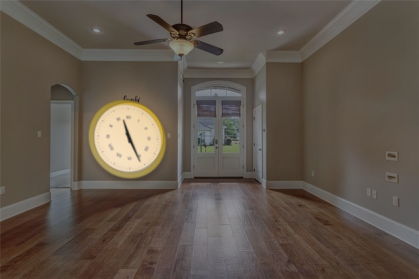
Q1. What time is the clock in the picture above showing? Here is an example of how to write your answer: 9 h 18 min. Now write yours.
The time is 11 h 26 min
